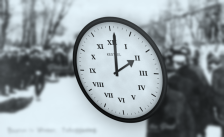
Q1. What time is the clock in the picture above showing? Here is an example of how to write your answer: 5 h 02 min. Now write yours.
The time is 2 h 01 min
